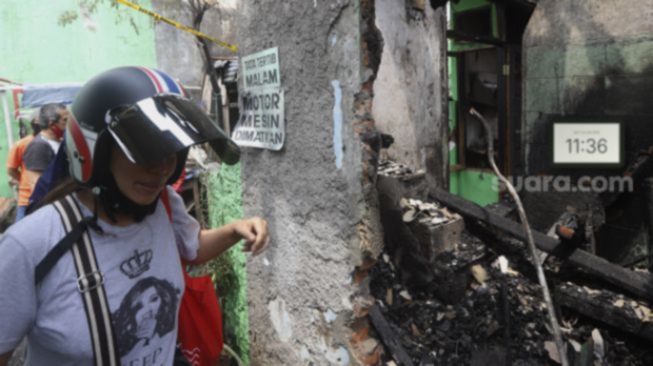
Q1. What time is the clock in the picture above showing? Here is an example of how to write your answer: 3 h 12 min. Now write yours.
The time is 11 h 36 min
